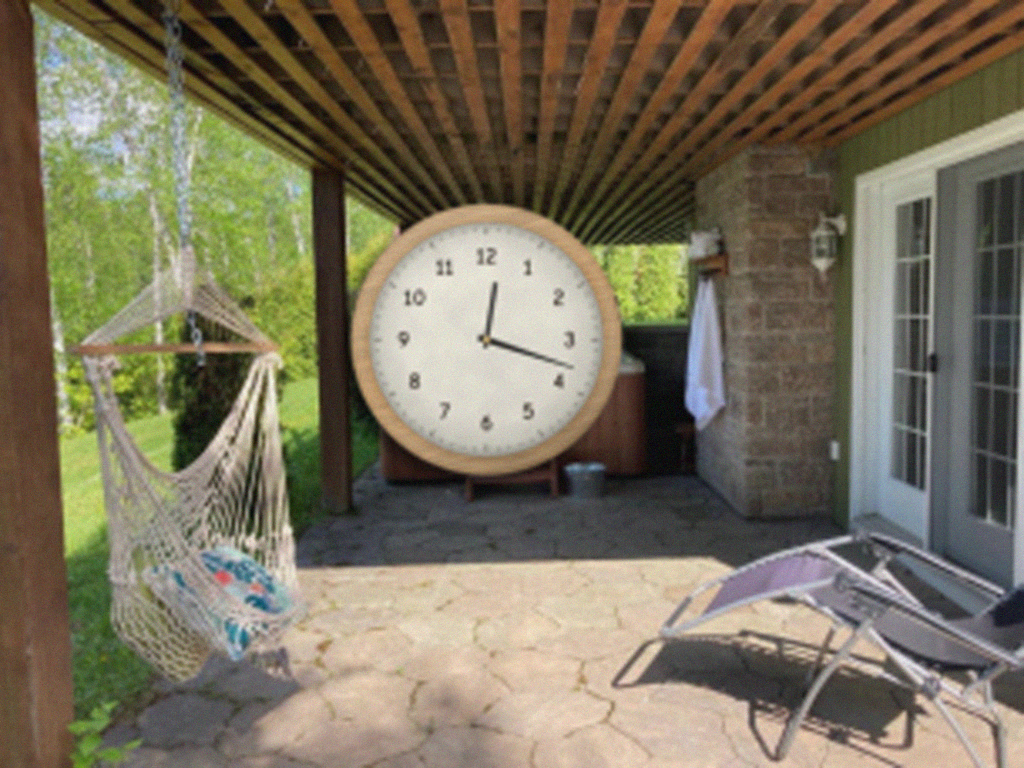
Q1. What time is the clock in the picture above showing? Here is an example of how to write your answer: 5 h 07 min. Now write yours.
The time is 12 h 18 min
